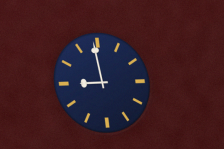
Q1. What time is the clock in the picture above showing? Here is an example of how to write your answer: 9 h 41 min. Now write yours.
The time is 8 h 59 min
